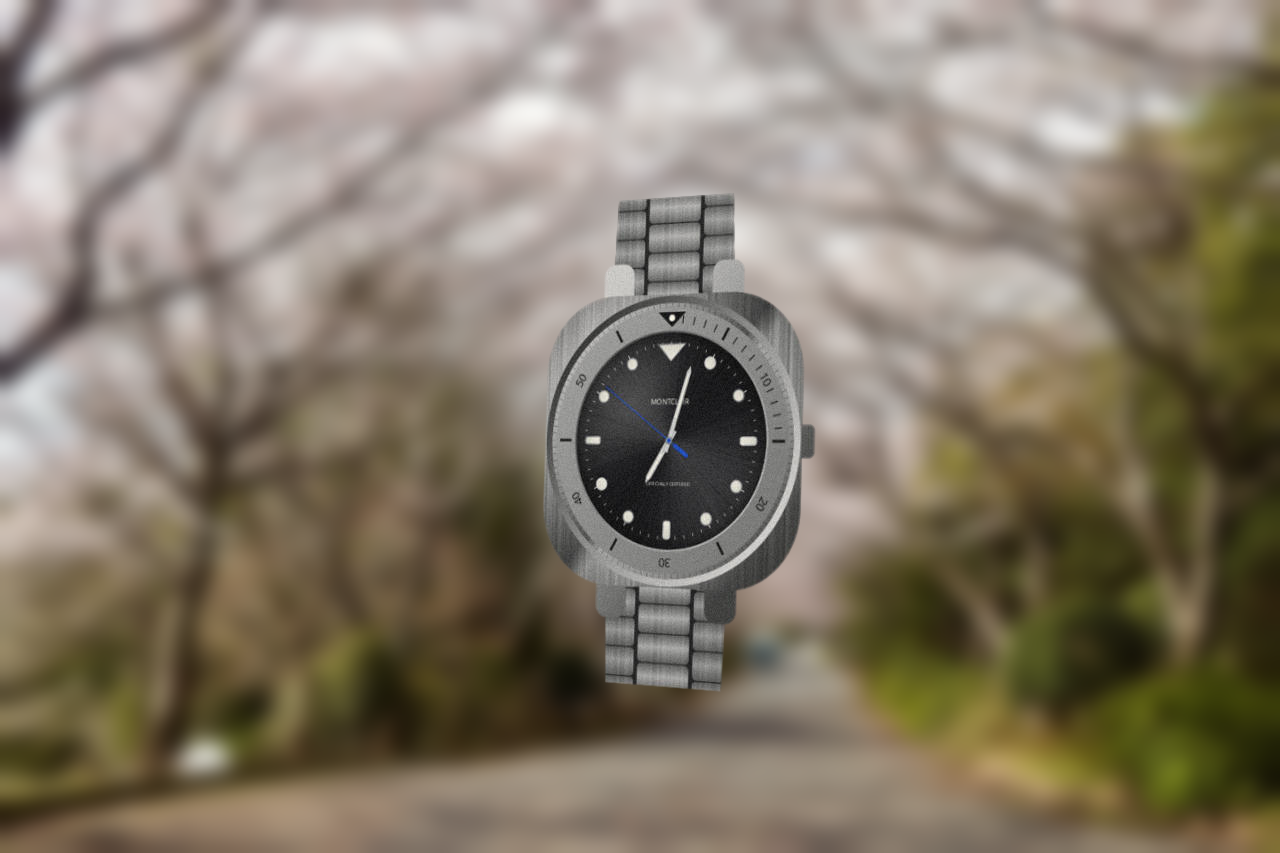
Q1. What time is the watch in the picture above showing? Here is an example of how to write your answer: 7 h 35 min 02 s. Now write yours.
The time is 7 h 02 min 51 s
